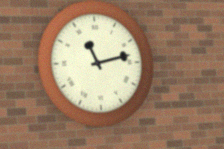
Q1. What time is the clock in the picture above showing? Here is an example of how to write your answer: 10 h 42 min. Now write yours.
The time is 11 h 13 min
